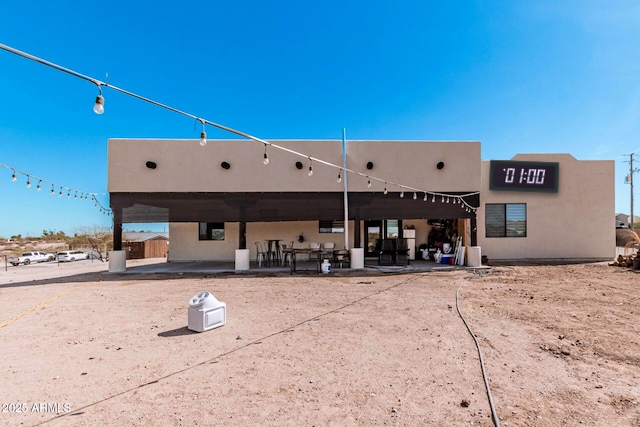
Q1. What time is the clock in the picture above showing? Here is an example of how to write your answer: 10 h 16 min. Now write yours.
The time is 1 h 00 min
